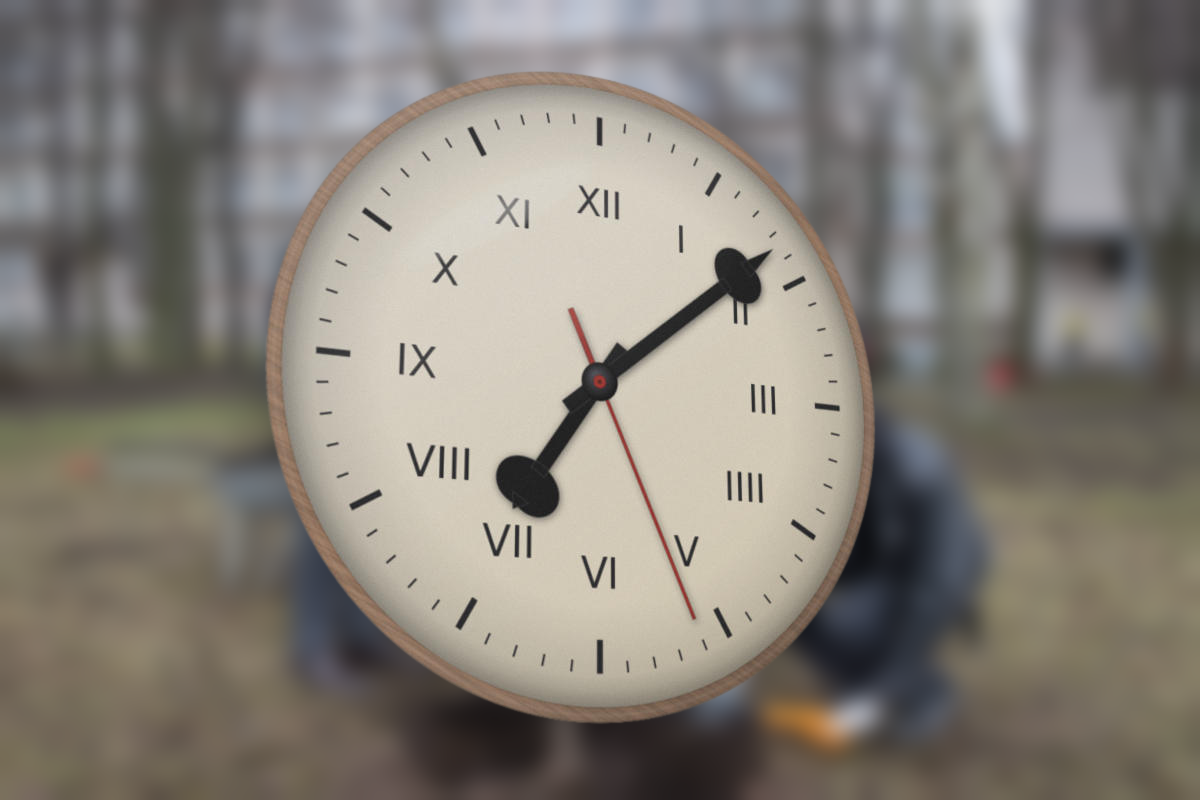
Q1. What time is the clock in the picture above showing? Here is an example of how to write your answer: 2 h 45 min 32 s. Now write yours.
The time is 7 h 08 min 26 s
